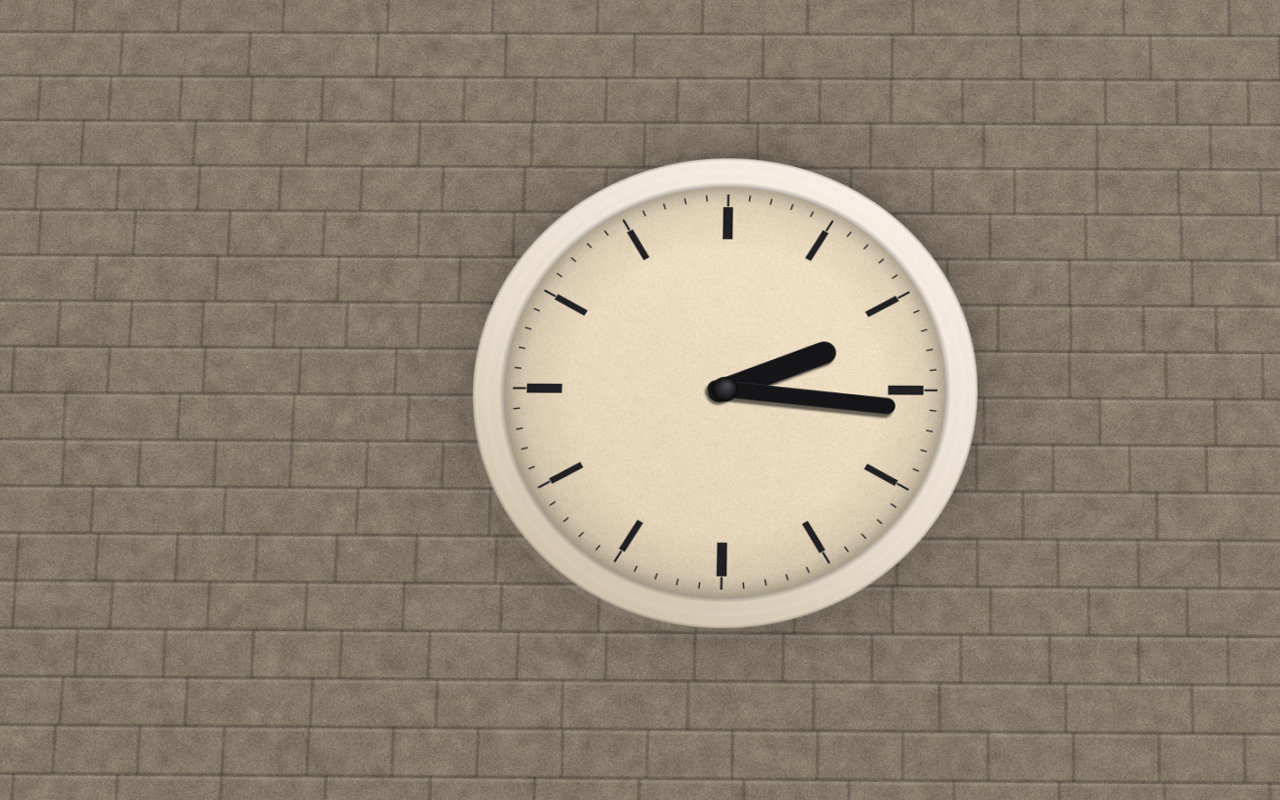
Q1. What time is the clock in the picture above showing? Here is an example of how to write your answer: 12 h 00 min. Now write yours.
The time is 2 h 16 min
